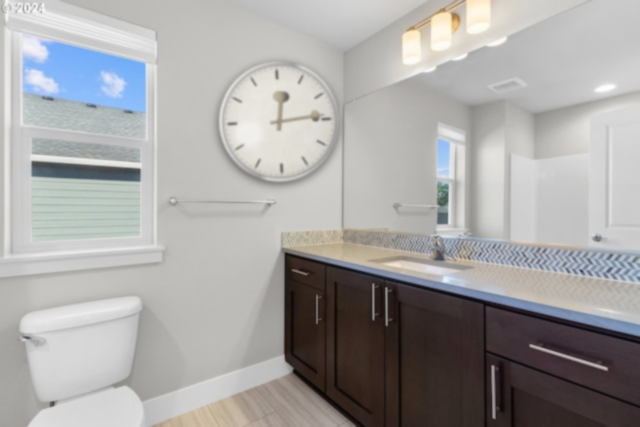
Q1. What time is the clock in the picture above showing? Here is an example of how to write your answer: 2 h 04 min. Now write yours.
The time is 12 h 14 min
